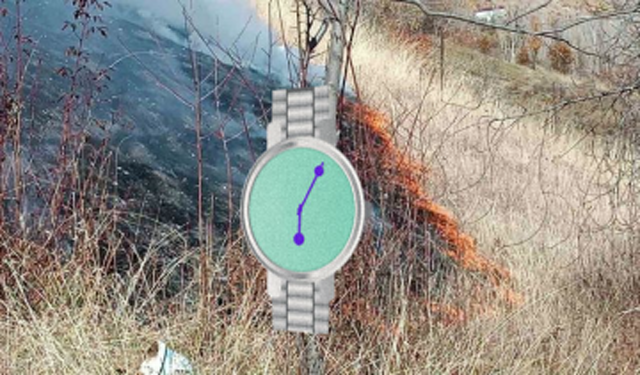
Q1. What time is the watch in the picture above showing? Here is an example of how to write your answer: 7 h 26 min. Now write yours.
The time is 6 h 05 min
